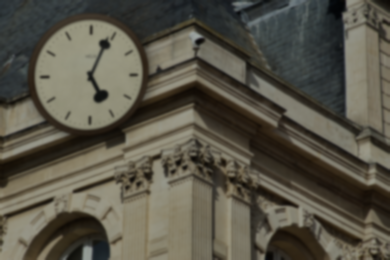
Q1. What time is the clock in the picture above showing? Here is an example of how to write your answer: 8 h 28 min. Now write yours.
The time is 5 h 04 min
